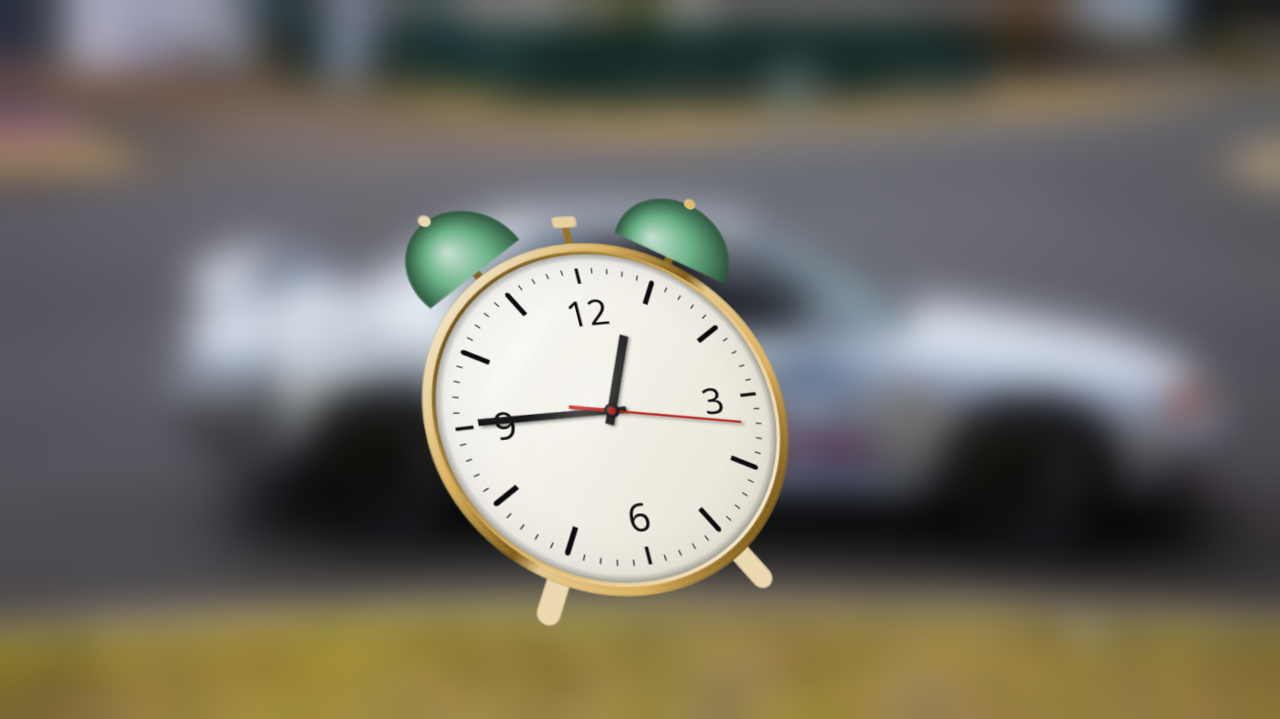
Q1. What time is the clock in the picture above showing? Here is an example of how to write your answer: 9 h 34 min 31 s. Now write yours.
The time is 12 h 45 min 17 s
